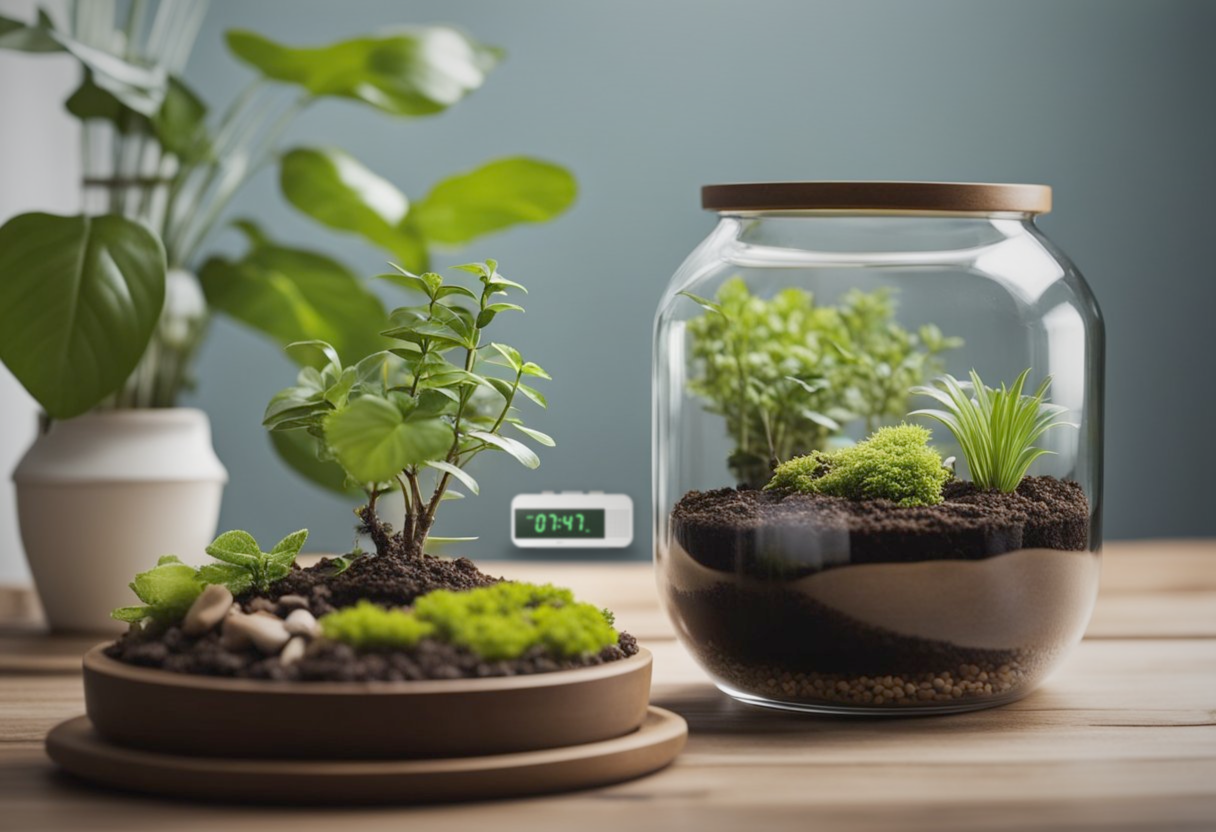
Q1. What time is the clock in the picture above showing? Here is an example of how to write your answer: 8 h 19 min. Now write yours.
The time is 7 h 47 min
